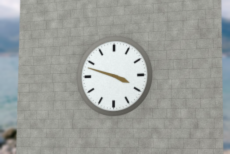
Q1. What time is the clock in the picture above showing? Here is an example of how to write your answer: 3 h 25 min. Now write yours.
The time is 3 h 48 min
